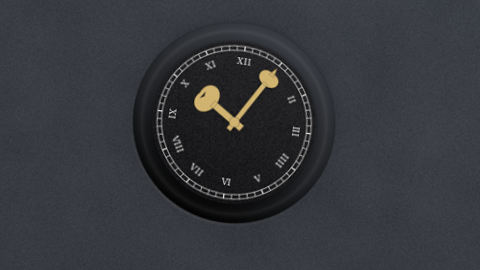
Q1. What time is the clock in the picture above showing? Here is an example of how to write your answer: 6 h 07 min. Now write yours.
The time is 10 h 05 min
